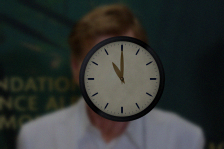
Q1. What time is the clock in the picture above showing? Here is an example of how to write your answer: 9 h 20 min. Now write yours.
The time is 11 h 00 min
